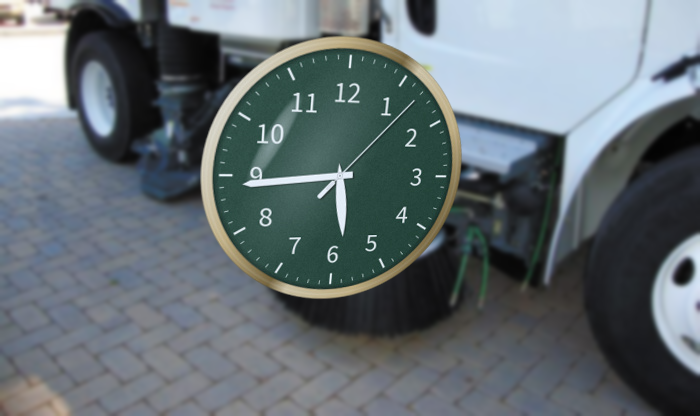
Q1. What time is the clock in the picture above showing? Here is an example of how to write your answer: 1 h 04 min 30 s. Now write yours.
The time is 5 h 44 min 07 s
